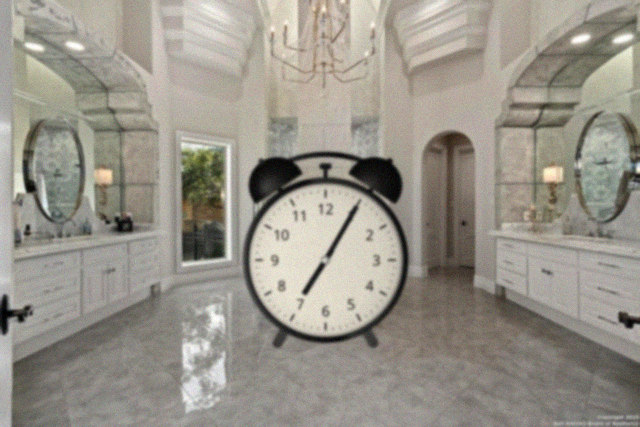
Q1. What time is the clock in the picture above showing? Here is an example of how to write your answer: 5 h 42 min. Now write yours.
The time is 7 h 05 min
